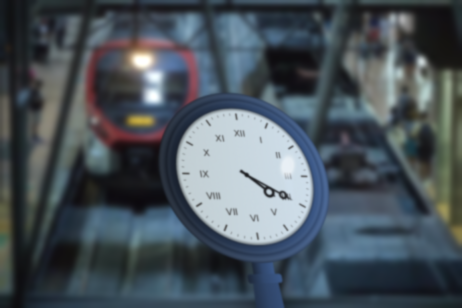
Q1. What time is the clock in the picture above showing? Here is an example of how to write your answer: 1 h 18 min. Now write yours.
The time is 4 h 20 min
